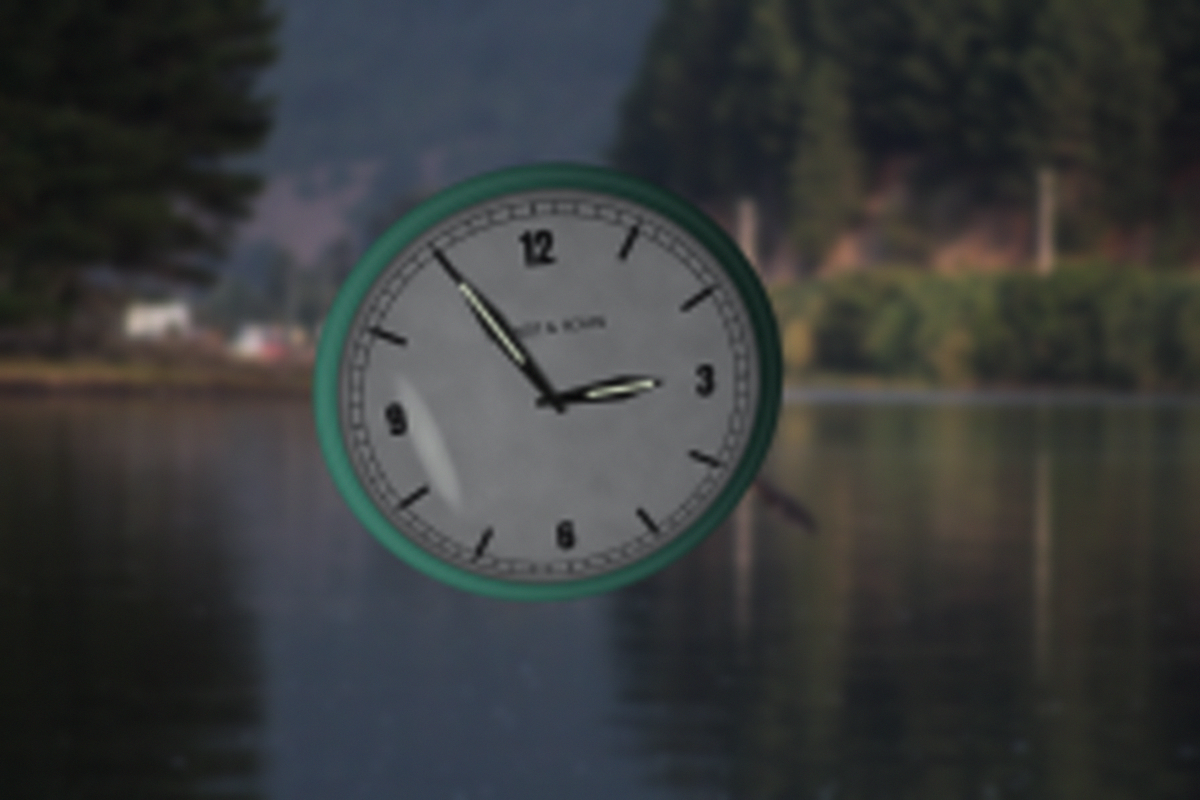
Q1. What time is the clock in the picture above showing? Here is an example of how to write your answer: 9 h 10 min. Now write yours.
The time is 2 h 55 min
